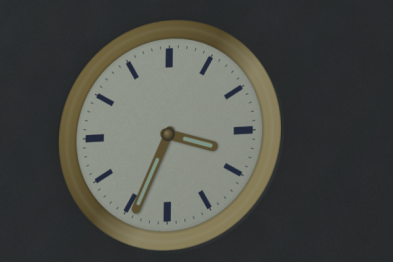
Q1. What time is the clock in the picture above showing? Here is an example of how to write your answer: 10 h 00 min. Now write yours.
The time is 3 h 34 min
